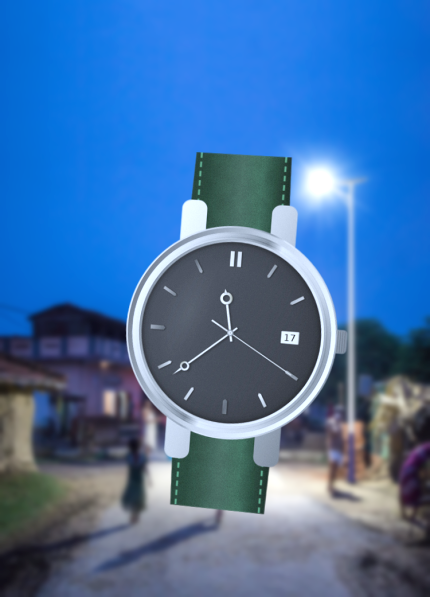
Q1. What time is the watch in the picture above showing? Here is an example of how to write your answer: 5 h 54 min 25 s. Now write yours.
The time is 11 h 38 min 20 s
